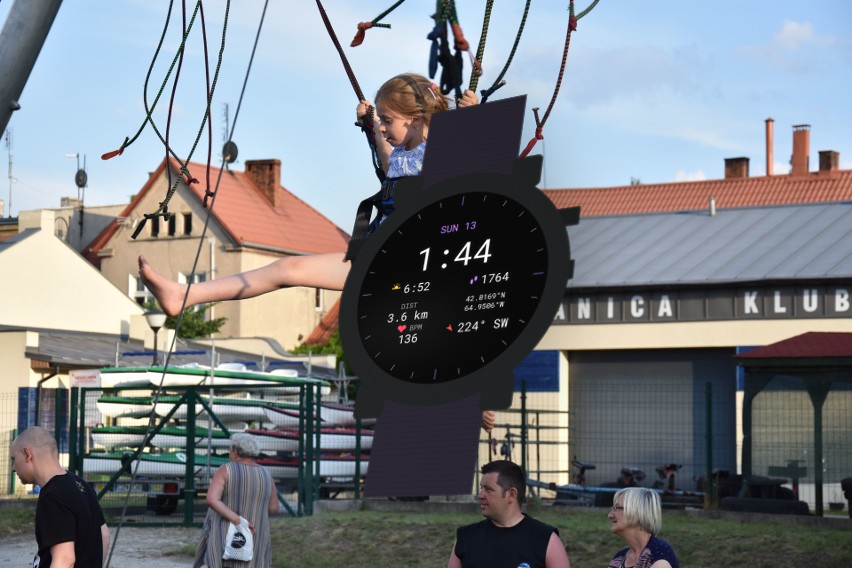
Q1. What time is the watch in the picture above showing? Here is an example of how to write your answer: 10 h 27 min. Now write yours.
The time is 1 h 44 min
